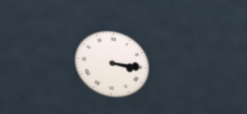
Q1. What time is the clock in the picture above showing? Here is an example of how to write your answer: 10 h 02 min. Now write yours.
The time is 3 h 15 min
